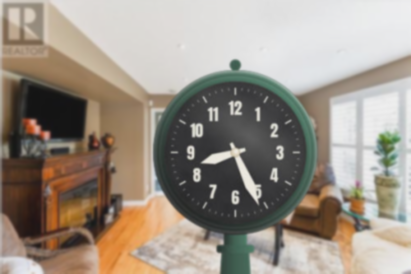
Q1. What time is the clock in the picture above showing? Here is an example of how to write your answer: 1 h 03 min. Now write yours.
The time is 8 h 26 min
